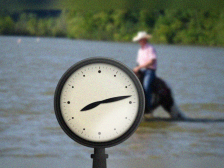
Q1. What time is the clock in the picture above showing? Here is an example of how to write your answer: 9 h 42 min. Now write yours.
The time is 8 h 13 min
